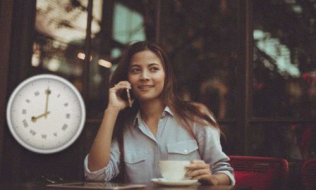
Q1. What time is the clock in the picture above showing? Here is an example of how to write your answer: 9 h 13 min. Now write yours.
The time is 8 h 00 min
